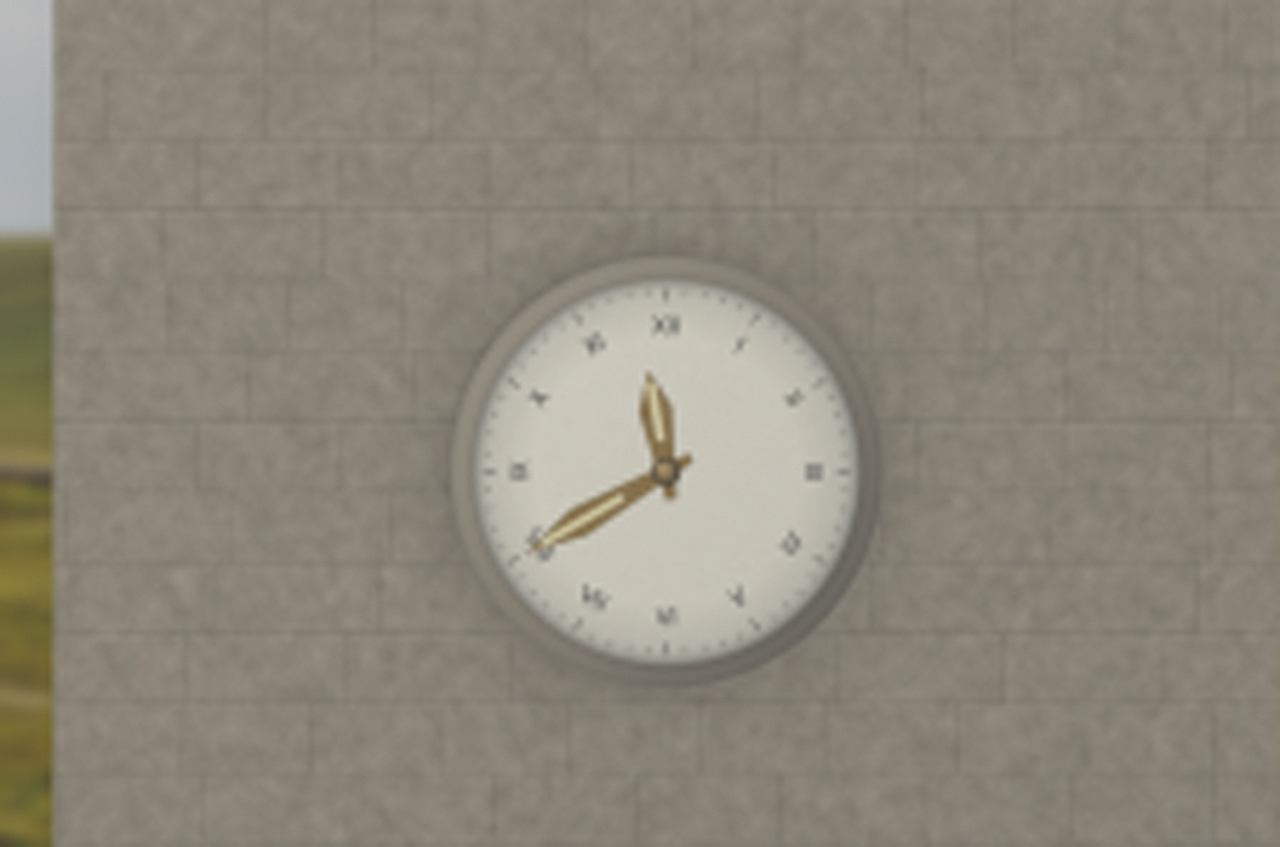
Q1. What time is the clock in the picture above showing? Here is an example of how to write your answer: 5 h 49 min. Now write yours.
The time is 11 h 40 min
